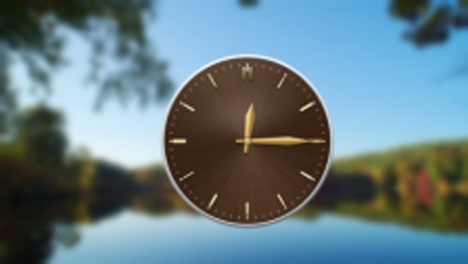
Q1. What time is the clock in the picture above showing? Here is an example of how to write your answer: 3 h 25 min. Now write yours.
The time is 12 h 15 min
